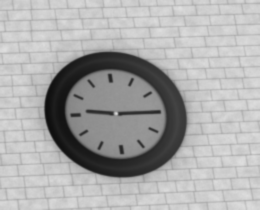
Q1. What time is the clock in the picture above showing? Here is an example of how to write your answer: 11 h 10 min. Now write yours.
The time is 9 h 15 min
